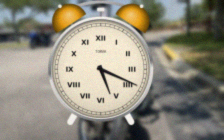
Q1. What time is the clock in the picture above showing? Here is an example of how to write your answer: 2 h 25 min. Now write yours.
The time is 5 h 19 min
